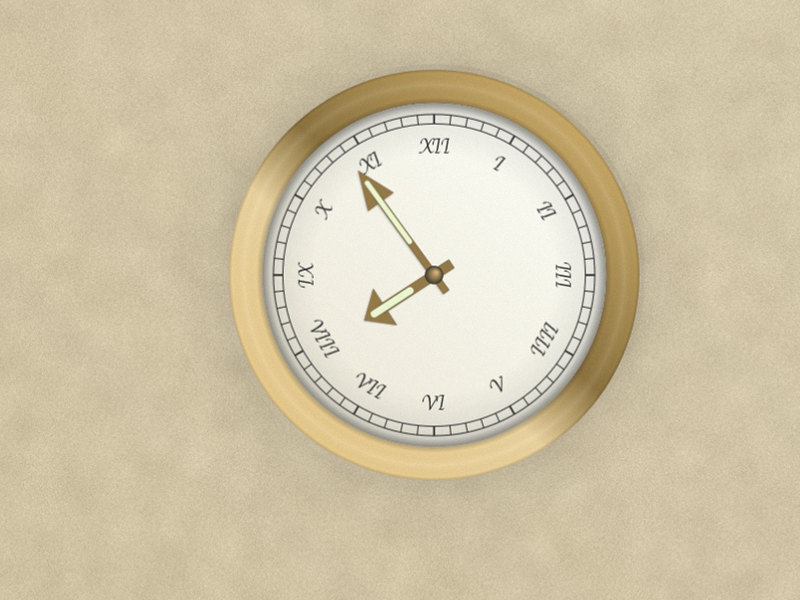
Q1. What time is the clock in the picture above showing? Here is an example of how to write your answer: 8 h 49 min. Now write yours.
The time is 7 h 54 min
